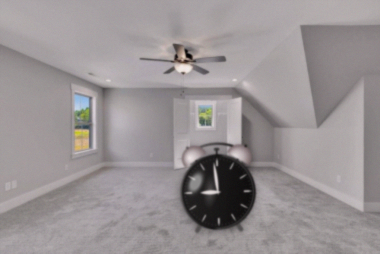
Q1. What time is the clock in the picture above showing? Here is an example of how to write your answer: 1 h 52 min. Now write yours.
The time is 8 h 59 min
